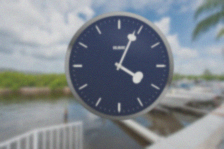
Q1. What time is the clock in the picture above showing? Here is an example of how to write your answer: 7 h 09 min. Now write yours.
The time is 4 h 04 min
